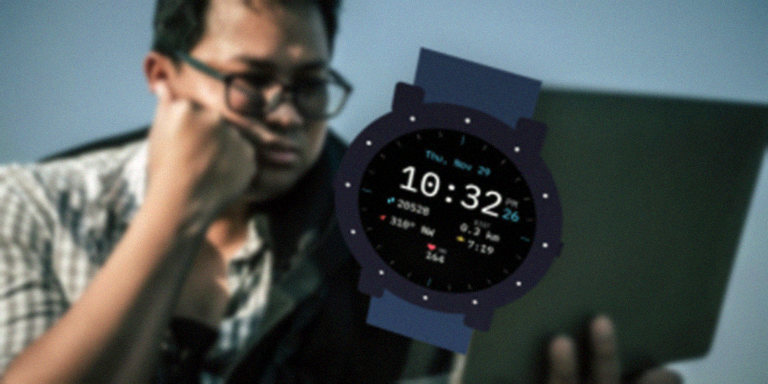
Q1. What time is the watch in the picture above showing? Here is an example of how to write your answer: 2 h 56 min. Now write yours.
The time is 10 h 32 min
